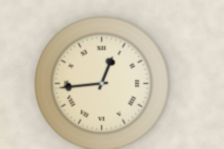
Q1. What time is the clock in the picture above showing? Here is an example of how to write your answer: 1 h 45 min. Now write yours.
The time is 12 h 44 min
